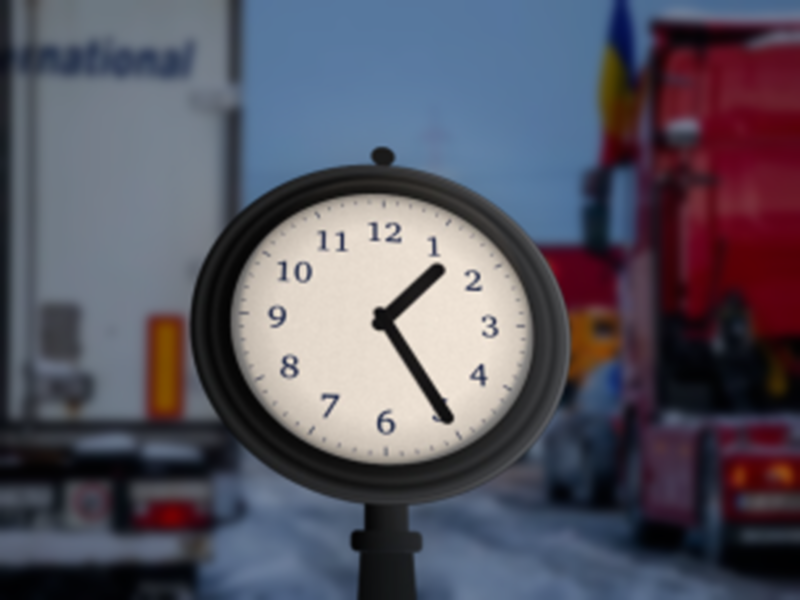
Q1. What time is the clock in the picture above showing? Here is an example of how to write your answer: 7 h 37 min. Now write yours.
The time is 1 h 25 min
